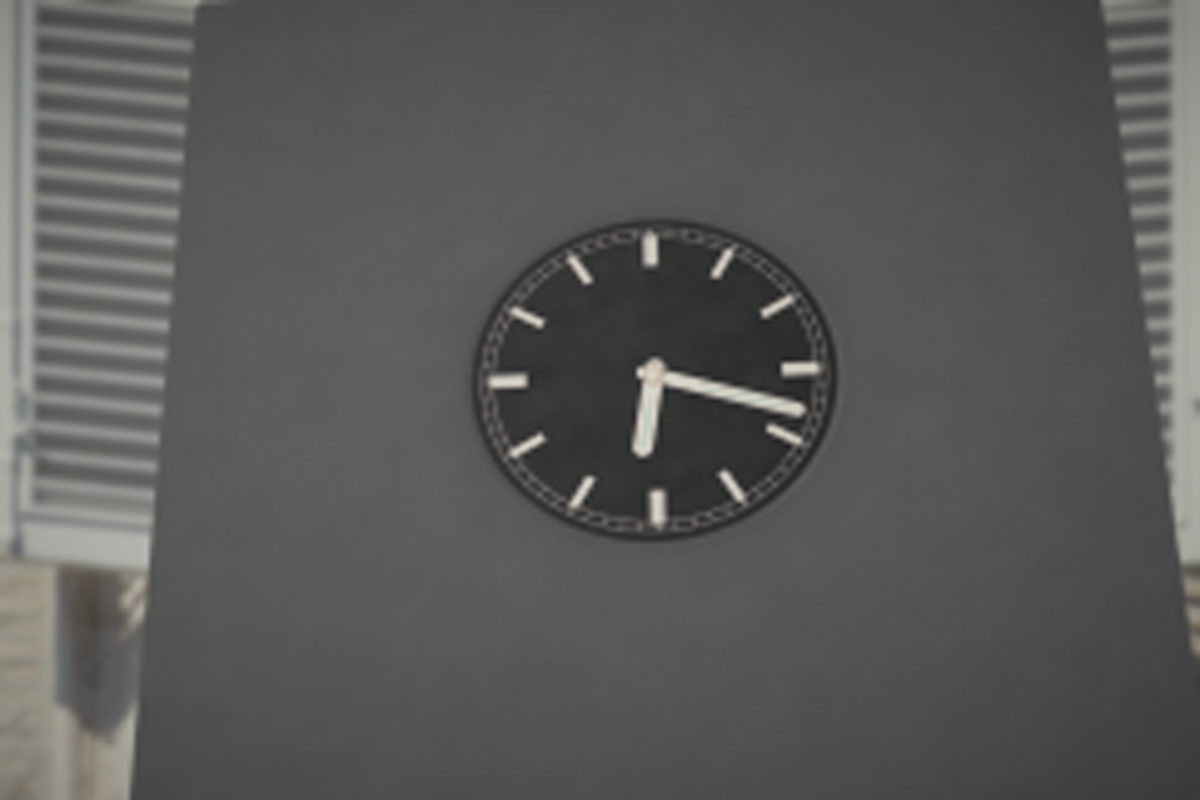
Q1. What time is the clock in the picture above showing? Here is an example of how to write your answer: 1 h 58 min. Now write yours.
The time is 6 h 18 min
